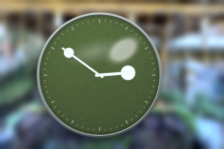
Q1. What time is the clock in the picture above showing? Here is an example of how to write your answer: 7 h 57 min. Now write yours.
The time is 2 h 51 min
